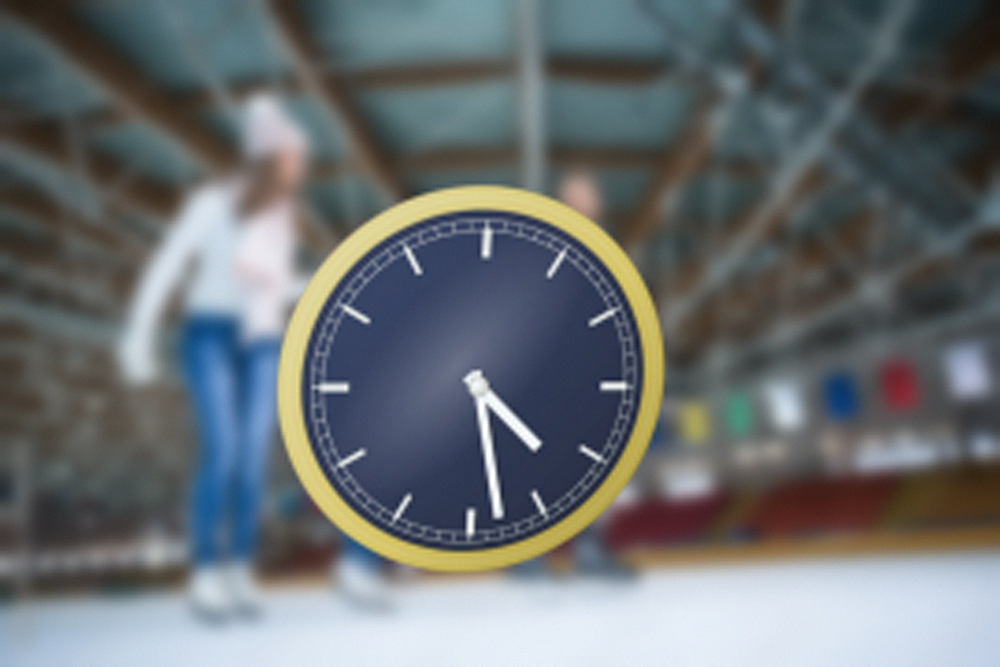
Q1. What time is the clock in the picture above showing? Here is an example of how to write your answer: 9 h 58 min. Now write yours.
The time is 4 h 28 min
